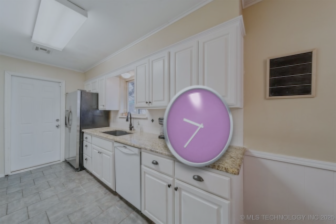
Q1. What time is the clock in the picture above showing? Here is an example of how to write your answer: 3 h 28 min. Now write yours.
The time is 9 h 37 min
